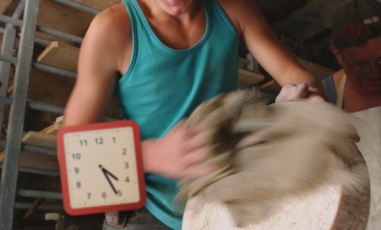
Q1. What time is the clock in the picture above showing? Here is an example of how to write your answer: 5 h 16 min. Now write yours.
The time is 4 h 26 min
